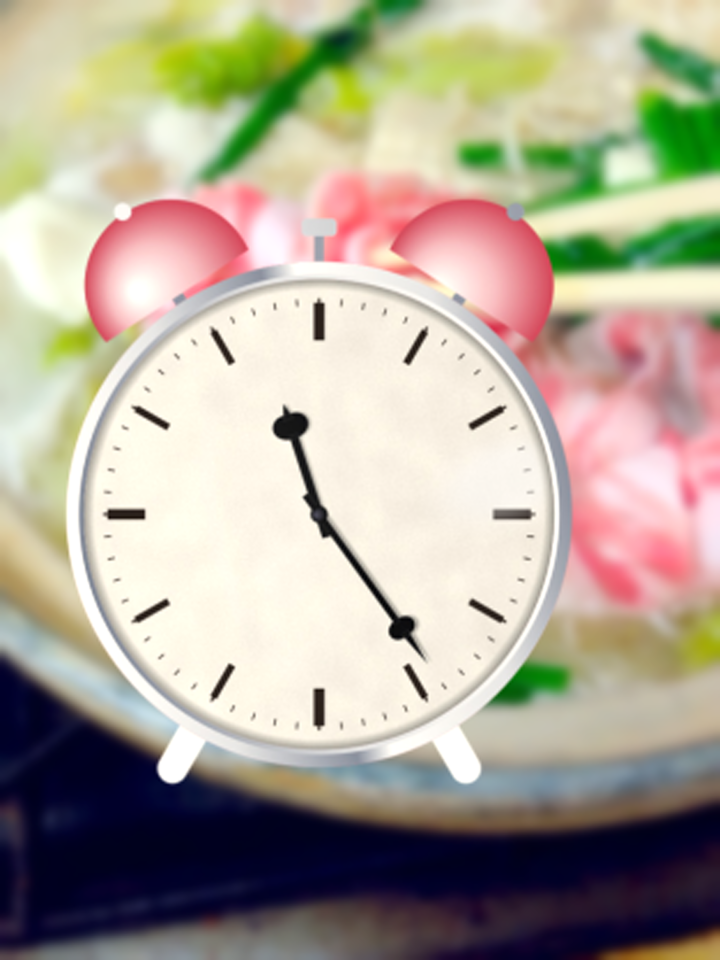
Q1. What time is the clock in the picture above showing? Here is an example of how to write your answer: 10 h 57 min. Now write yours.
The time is 11 h 24 min
